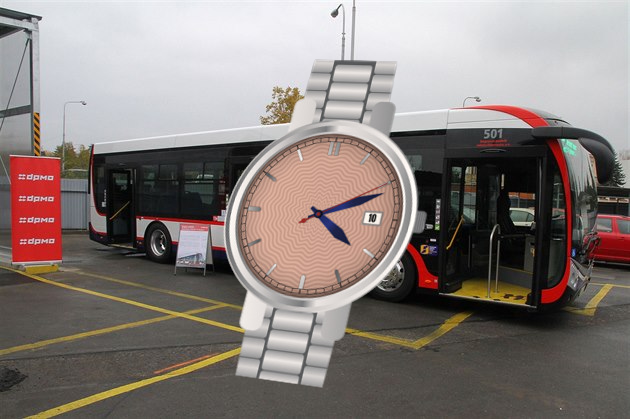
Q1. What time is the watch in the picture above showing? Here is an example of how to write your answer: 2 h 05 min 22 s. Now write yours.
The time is 4 h 11 min 10 s
